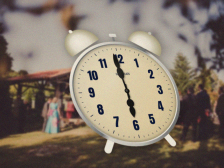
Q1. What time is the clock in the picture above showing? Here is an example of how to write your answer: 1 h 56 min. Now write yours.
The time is 5 h 59 min
